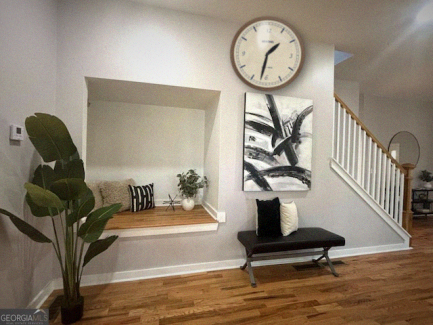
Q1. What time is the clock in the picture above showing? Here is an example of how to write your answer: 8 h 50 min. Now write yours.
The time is 1 h 32 min
